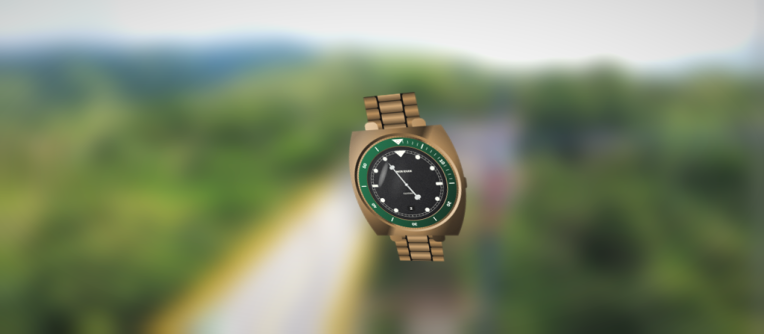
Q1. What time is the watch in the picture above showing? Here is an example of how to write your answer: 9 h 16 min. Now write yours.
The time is 4 h 55 min
